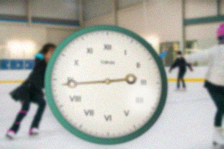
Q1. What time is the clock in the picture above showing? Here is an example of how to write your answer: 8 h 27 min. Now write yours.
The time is 2 h 44 min
